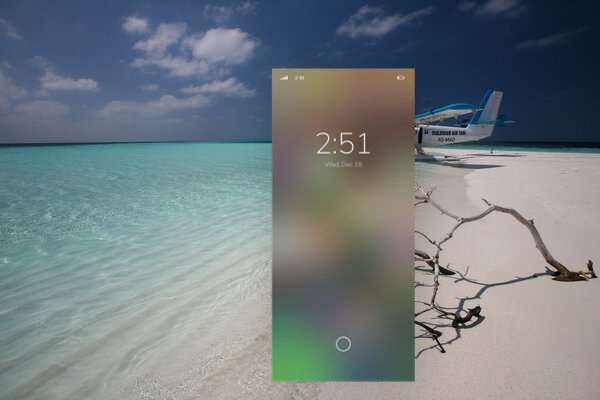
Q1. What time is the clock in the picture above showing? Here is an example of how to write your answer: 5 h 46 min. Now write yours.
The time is 2 h 51 min
